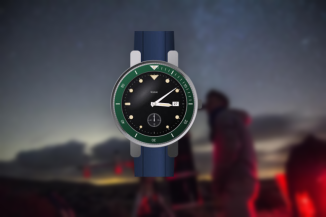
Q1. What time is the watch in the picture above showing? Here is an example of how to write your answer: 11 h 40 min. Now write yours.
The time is 3 h 09 min
